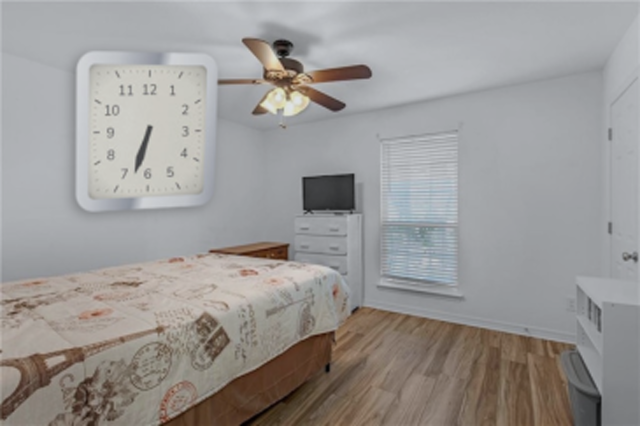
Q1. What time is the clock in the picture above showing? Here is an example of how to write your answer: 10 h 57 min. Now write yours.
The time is 6 h 33 min
